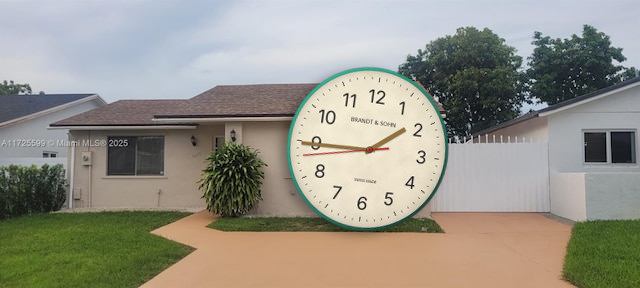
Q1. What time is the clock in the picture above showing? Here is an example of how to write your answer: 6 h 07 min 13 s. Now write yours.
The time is 1 h 44 min 43 s
